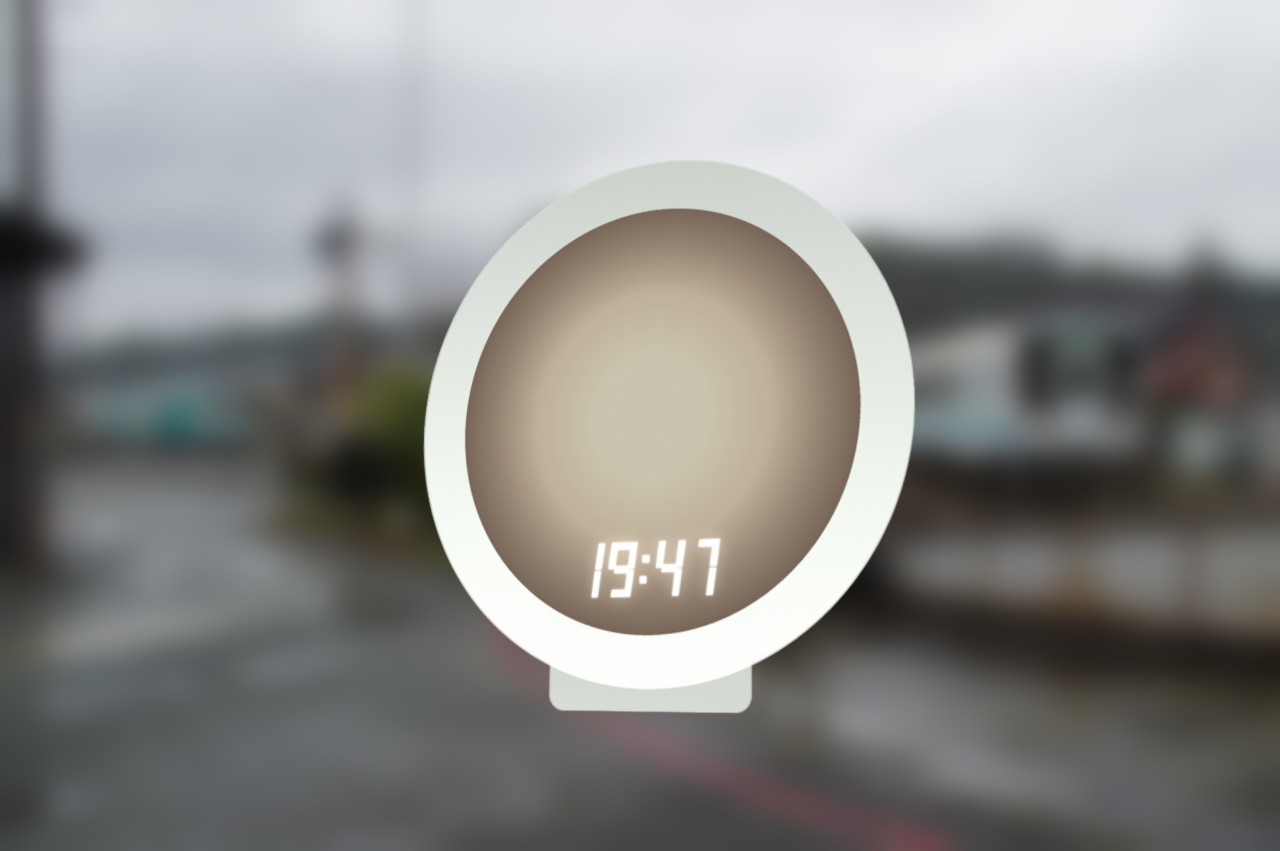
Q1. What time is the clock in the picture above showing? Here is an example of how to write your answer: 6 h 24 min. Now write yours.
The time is 19 h 47 min
